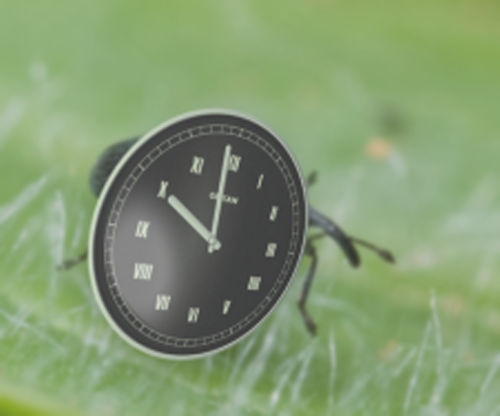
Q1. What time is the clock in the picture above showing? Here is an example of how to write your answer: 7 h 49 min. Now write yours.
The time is 9 h 59 min
